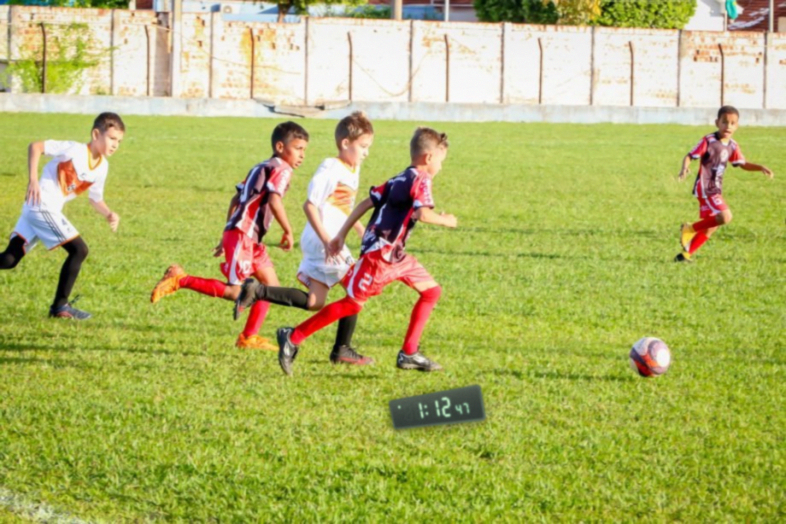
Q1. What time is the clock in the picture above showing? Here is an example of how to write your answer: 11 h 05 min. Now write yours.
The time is 1 h 12 min
